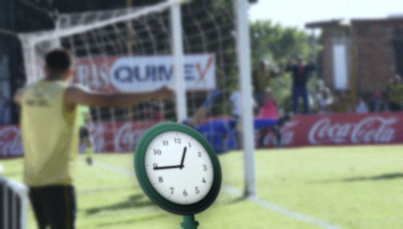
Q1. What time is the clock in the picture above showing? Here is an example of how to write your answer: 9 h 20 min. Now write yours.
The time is 12 h 44 min
